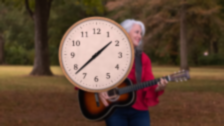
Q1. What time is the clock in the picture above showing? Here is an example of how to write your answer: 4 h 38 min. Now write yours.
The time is 1 h 38 min
